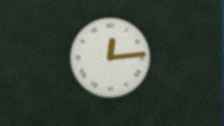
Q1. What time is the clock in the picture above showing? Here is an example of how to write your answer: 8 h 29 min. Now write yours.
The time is 12 h 14 min
